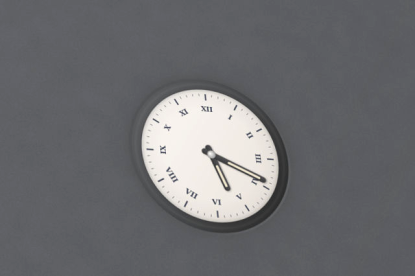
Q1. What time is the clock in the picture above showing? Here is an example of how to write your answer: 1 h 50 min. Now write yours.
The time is 5 h 19 min
